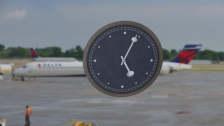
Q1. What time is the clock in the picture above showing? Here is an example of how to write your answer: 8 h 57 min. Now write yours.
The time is 5 h 04 min
